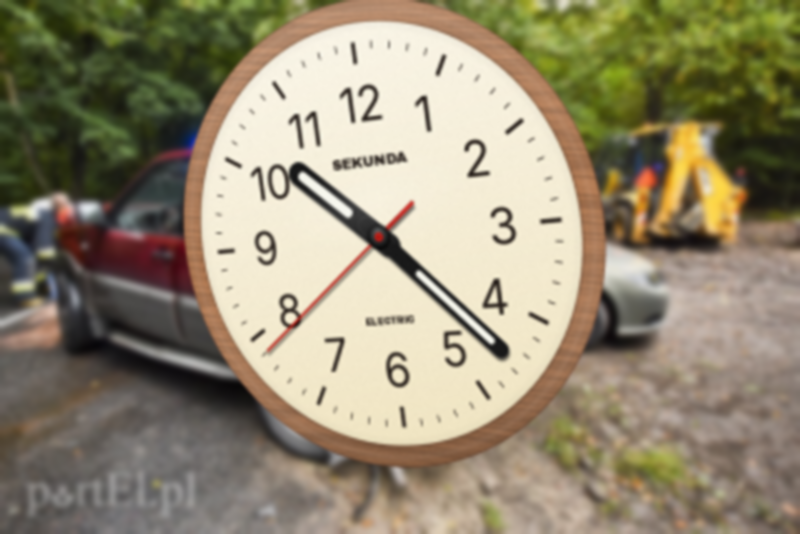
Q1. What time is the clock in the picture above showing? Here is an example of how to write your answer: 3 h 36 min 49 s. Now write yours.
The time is 10 h 22 min 39 s
